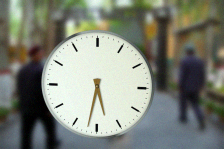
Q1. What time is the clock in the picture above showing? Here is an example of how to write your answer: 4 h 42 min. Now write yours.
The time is 5 h 32 min
